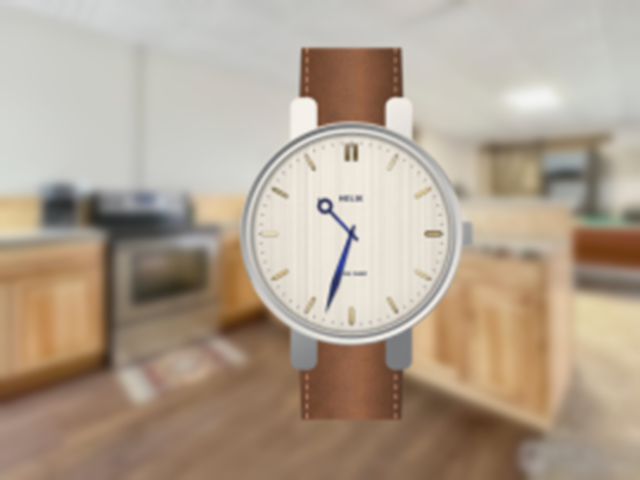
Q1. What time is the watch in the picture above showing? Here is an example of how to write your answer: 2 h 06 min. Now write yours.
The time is 10 h 33 min
